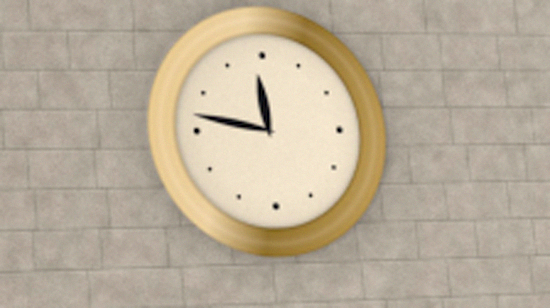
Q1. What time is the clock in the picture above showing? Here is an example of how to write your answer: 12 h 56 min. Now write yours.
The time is 11 h 47 min
